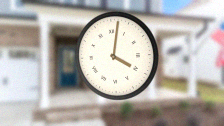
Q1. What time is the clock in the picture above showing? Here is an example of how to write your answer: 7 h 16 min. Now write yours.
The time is 4 h 02 min
